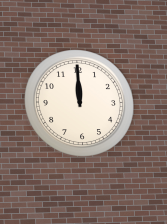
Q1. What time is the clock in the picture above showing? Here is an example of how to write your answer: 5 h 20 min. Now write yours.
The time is 12 h 00 min
